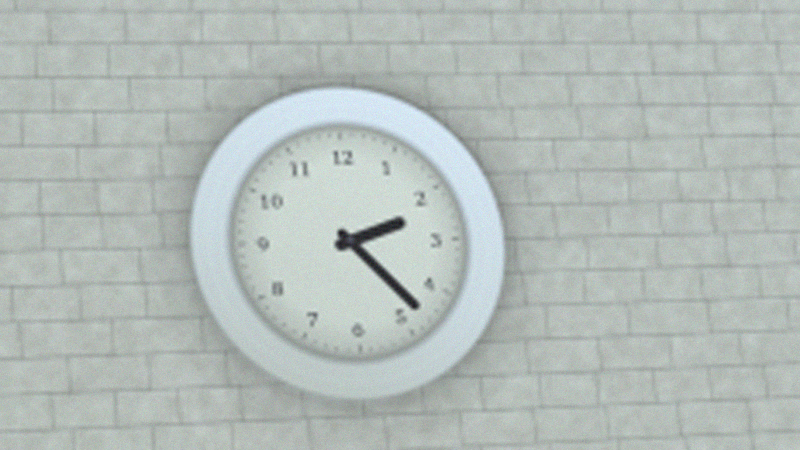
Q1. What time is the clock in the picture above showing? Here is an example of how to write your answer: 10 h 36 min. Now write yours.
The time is 2 h 23 min
